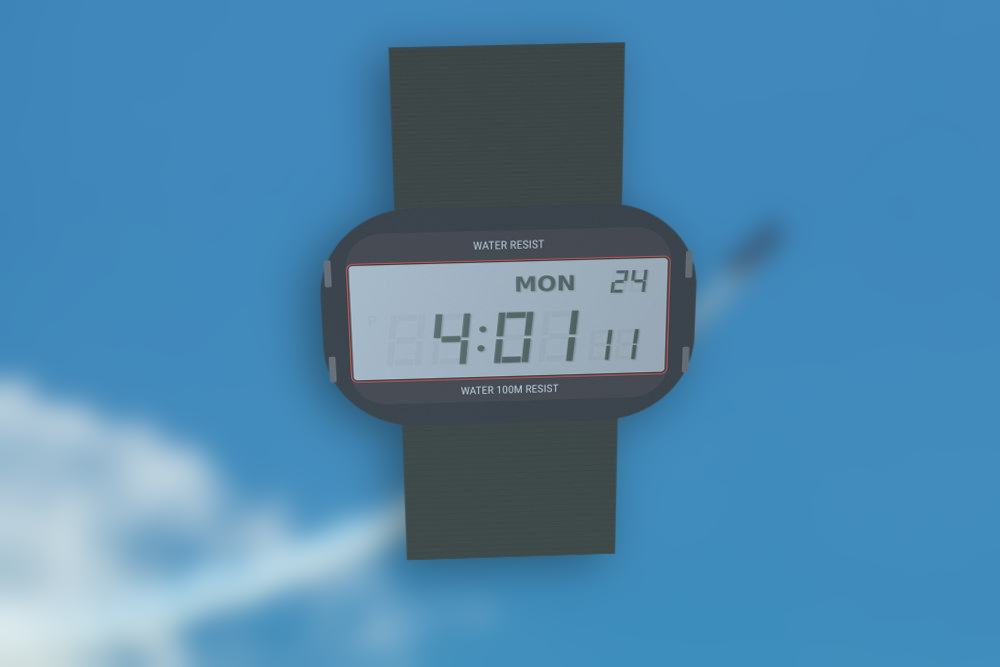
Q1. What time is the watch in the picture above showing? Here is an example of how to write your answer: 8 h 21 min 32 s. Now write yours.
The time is 4 h 01 min 11 s
